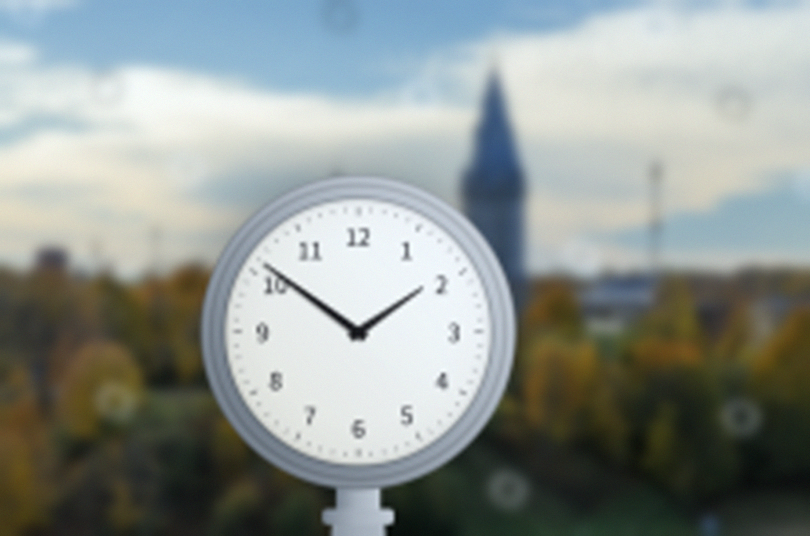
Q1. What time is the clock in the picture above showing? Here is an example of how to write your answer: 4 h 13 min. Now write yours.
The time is 1 h 51 min
